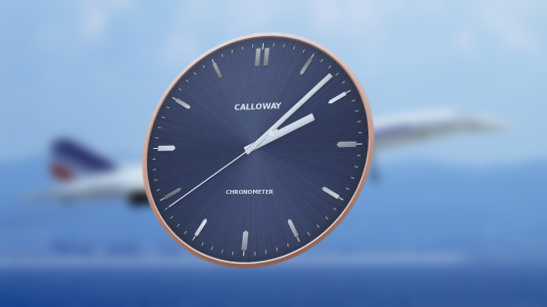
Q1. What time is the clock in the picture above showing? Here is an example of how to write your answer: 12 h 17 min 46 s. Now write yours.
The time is 2 h 07 min 39 s
